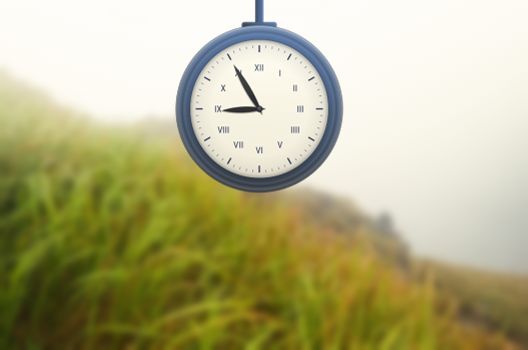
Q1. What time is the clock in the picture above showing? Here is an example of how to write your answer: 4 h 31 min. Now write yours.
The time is 8 h 55 min
